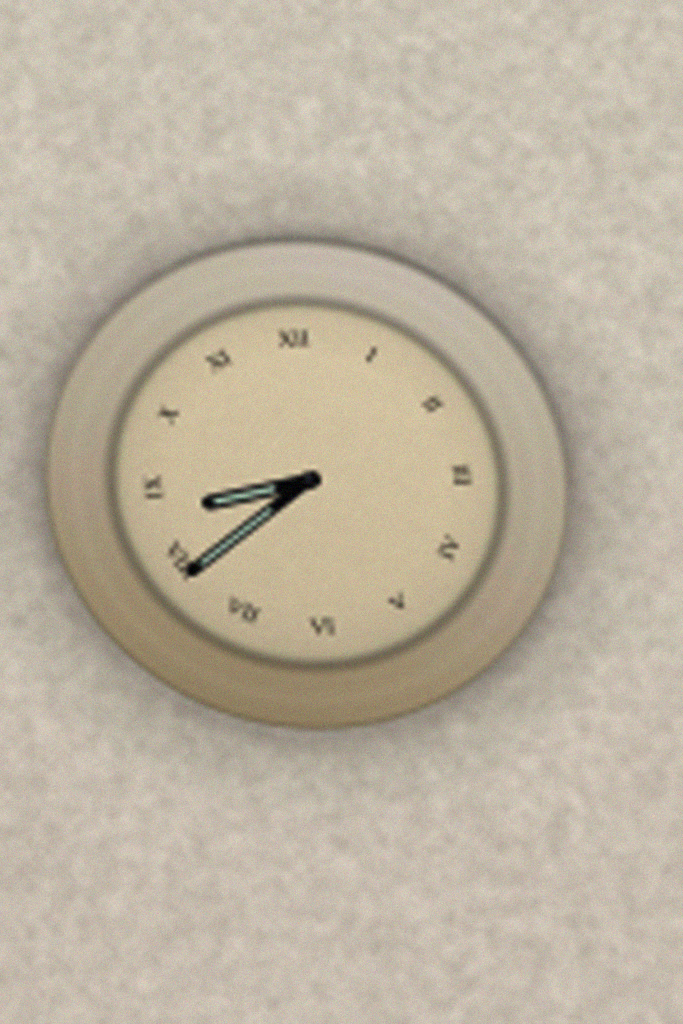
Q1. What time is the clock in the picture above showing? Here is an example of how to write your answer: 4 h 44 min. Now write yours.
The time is 8 h 39 min
